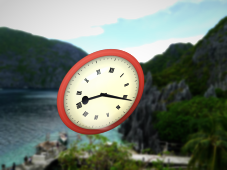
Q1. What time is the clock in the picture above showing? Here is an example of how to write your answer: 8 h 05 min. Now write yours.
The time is 8 h 16 min
